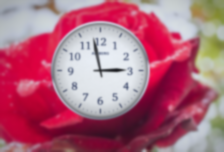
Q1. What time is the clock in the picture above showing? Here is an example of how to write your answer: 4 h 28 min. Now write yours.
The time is 2 h 58 min
